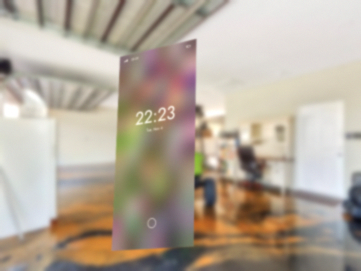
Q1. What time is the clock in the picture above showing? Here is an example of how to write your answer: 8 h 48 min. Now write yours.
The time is 22 h 23 min
